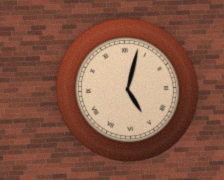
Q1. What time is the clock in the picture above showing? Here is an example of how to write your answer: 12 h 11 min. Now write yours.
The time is 5 h 03 min
